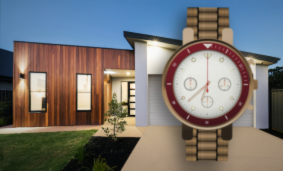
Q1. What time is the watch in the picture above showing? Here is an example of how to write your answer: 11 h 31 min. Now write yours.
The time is 6 h 38 min
